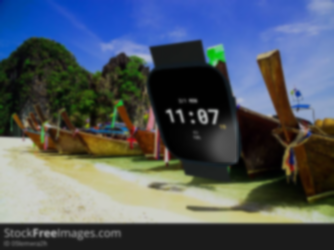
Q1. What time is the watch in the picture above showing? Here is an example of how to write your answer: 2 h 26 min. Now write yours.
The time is 11 h 07 min
